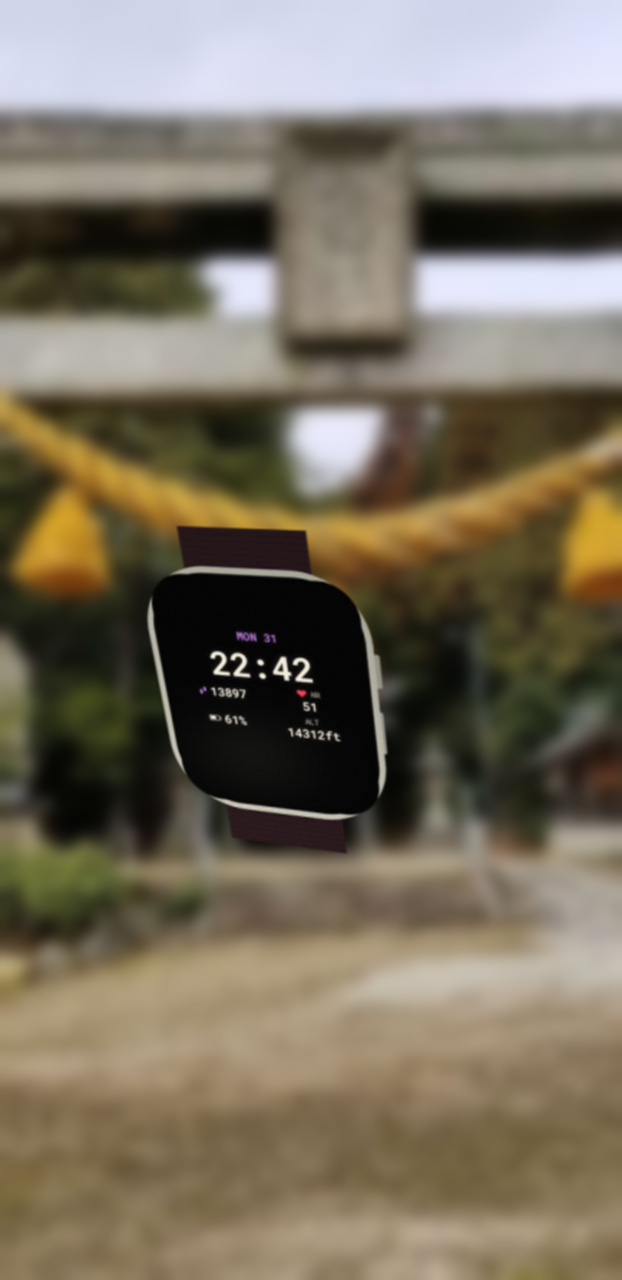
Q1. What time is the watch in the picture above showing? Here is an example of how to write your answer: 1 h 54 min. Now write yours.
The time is 22 h 42 min
